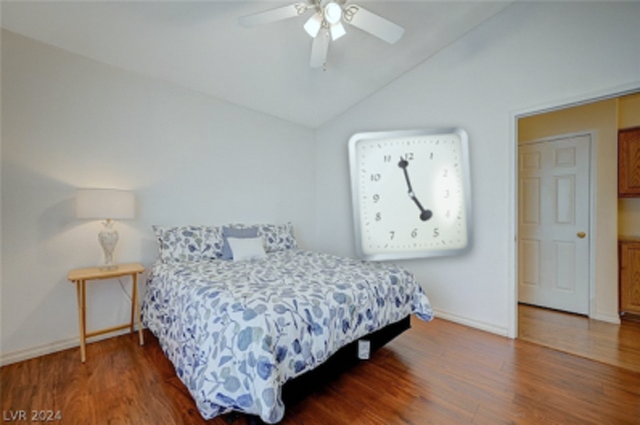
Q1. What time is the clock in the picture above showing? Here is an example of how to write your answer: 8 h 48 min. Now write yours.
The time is 4 h 58 min
